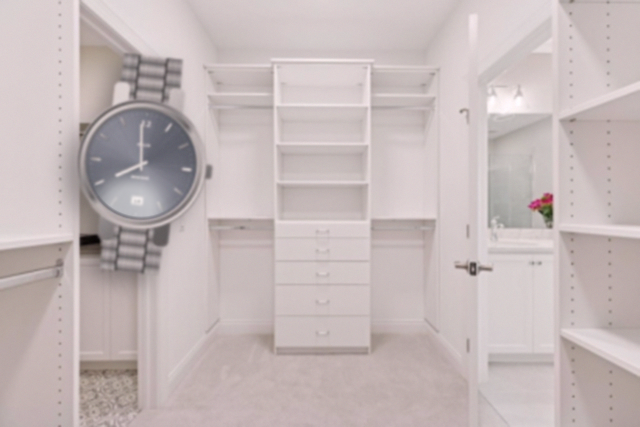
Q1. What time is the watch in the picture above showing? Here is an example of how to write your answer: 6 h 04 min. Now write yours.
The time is 7 h 59 min
